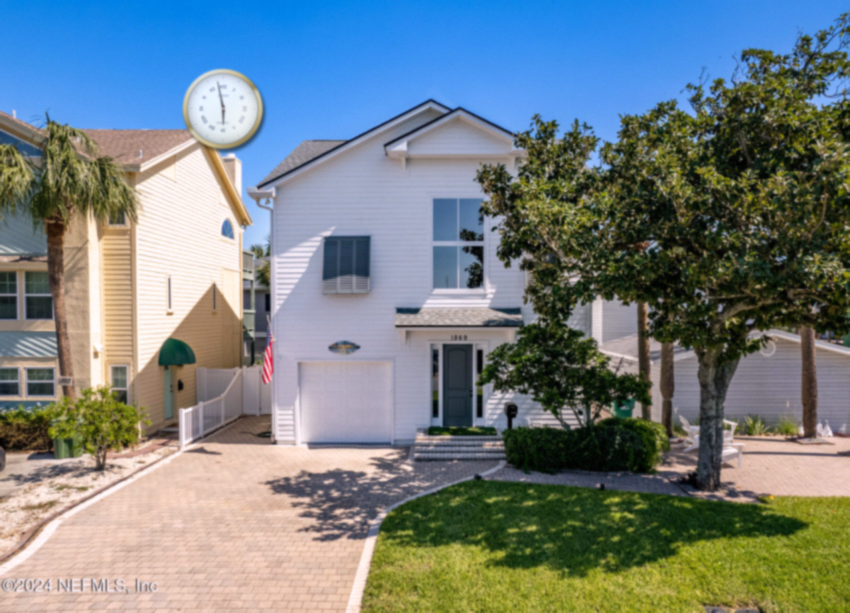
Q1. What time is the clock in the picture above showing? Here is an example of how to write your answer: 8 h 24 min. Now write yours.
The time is 5 h 58 min
